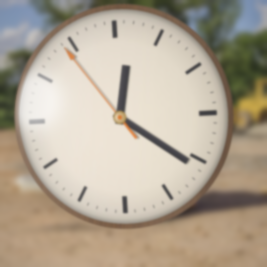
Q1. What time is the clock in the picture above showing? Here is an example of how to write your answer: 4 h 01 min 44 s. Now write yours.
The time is 12 h 20 min 54 s
